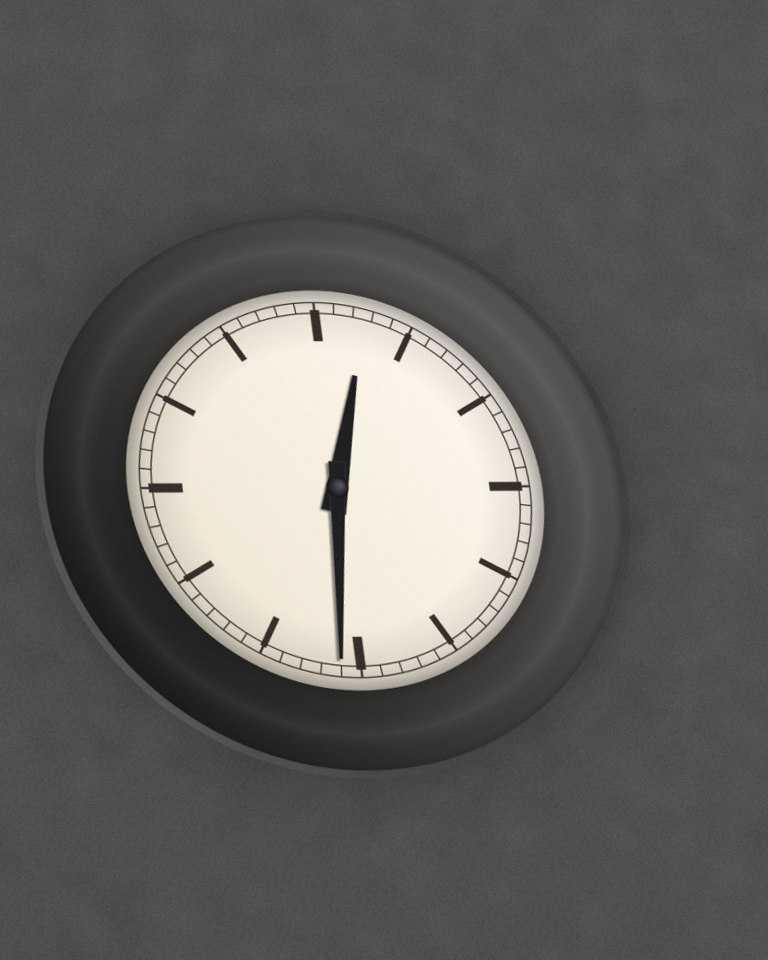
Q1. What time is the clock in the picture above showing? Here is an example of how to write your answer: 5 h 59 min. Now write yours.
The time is 12 h 31 min
